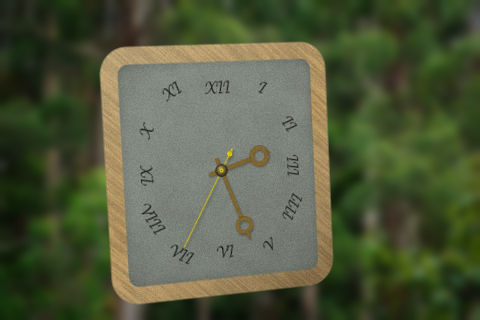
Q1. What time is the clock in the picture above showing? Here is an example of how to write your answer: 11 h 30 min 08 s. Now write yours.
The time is 2 h 26 min 35 s
